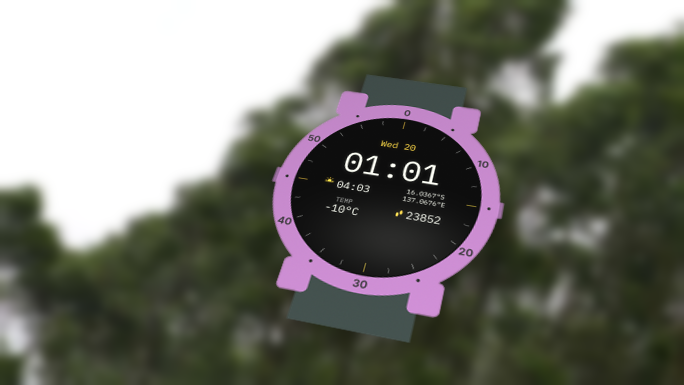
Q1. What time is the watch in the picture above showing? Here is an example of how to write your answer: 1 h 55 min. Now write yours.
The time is 1 h 01 min
